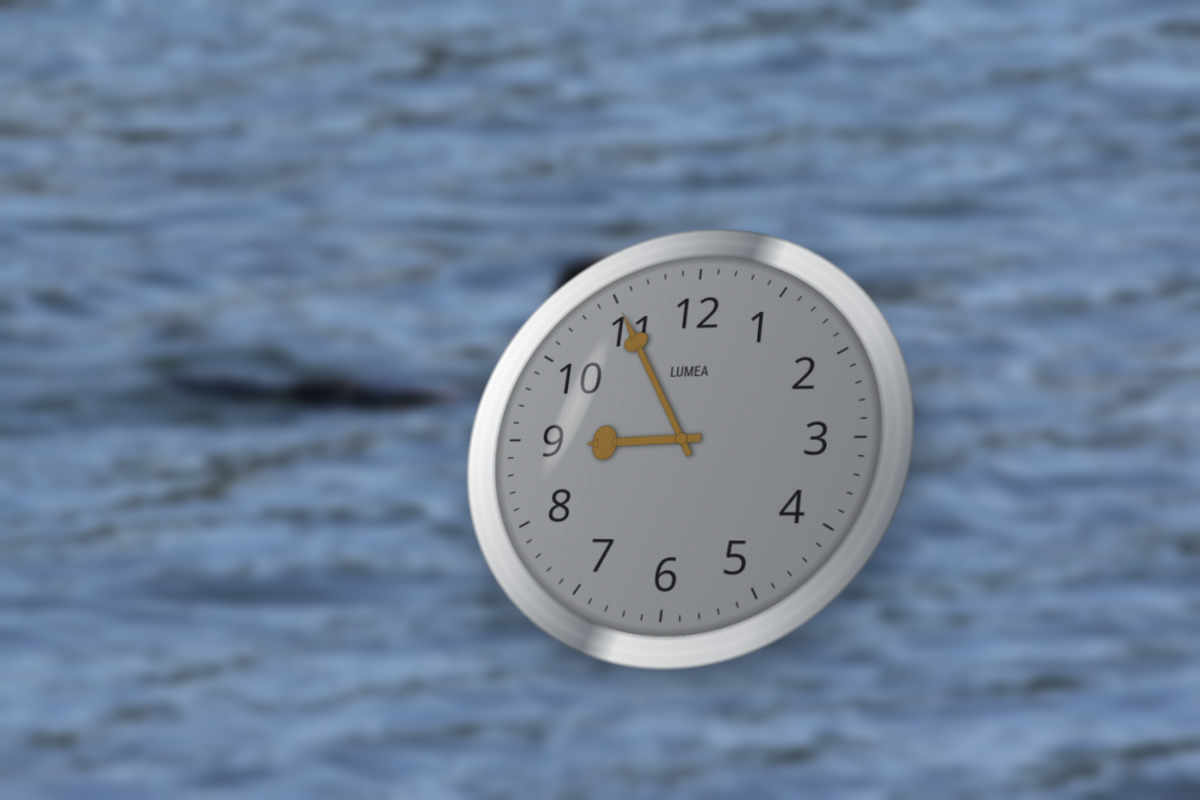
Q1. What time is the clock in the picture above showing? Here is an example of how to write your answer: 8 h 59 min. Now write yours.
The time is 8 h 55 min
